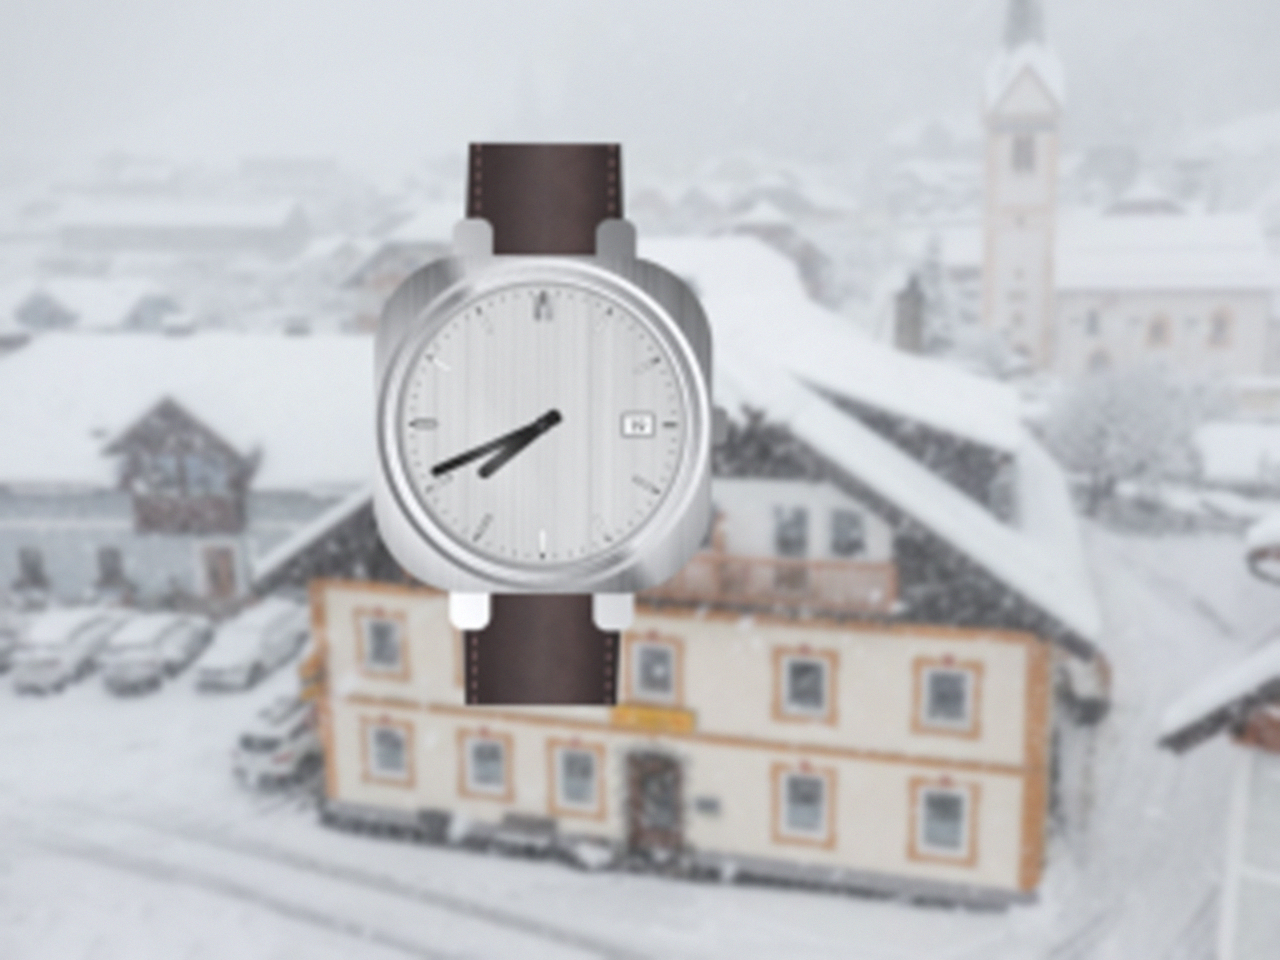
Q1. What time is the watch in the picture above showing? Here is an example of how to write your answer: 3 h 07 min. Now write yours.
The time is 7 h 41 min
